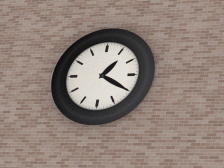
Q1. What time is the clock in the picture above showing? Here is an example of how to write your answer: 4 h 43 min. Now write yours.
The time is 1 h 20 min
